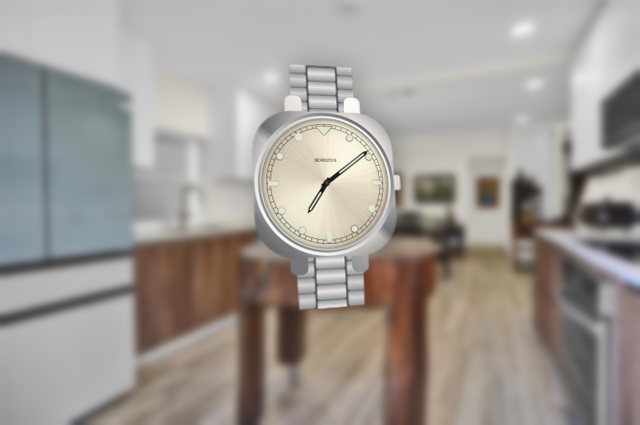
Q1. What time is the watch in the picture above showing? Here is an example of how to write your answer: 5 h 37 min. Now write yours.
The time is 7 h 09 min
